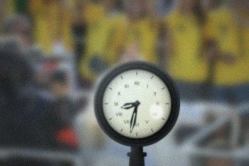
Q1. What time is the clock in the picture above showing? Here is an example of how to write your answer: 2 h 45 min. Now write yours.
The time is 8 h 32 min
